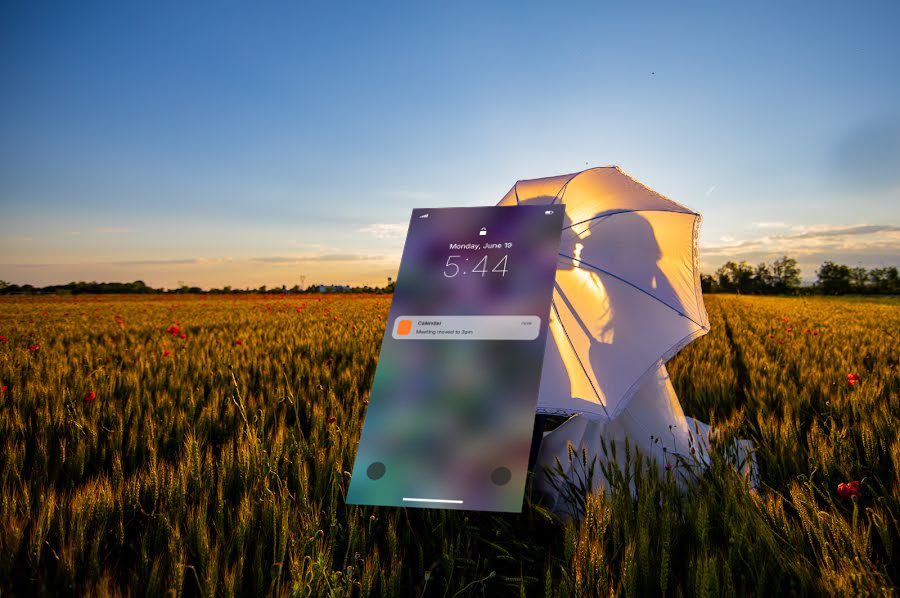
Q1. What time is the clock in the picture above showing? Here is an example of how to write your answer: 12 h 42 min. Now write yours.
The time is 5 h 44 min
